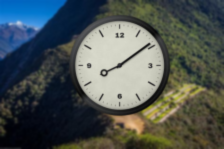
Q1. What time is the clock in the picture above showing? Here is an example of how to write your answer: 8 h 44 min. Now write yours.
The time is 8 h 09 min
